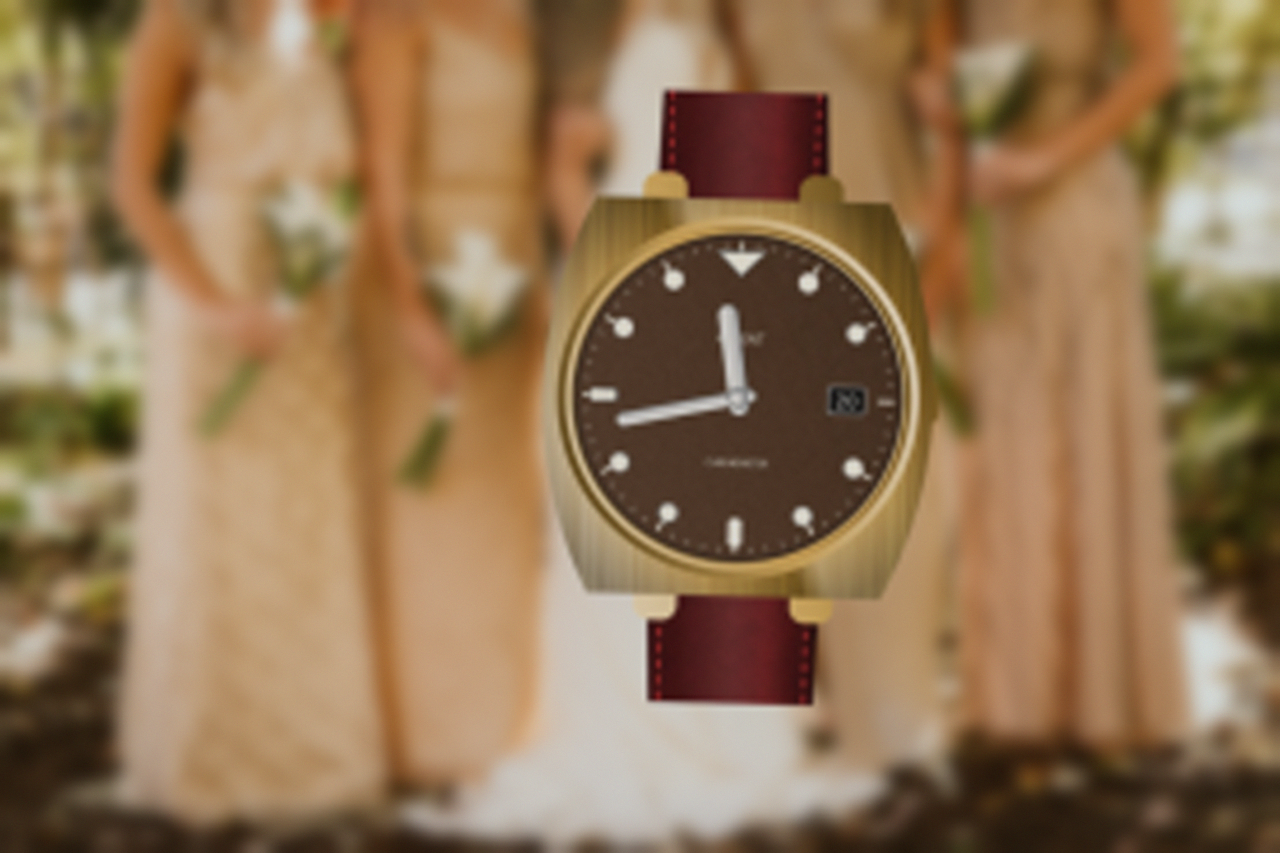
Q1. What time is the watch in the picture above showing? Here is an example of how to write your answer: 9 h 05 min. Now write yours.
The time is 11 h 43 min
